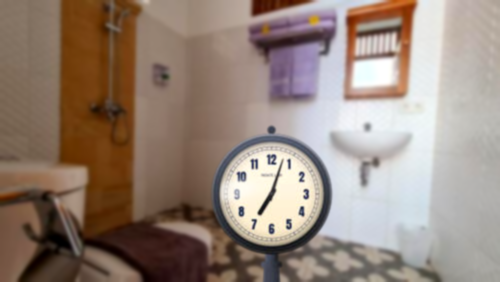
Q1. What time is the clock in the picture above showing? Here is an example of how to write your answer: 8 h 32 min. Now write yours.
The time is 7 h 03 min
